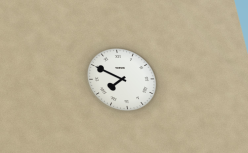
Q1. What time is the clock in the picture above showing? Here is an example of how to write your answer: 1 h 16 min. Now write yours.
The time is 7 h 50 min
